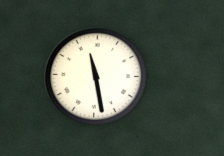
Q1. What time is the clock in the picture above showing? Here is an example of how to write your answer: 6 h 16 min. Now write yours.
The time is 11 h 28 min
